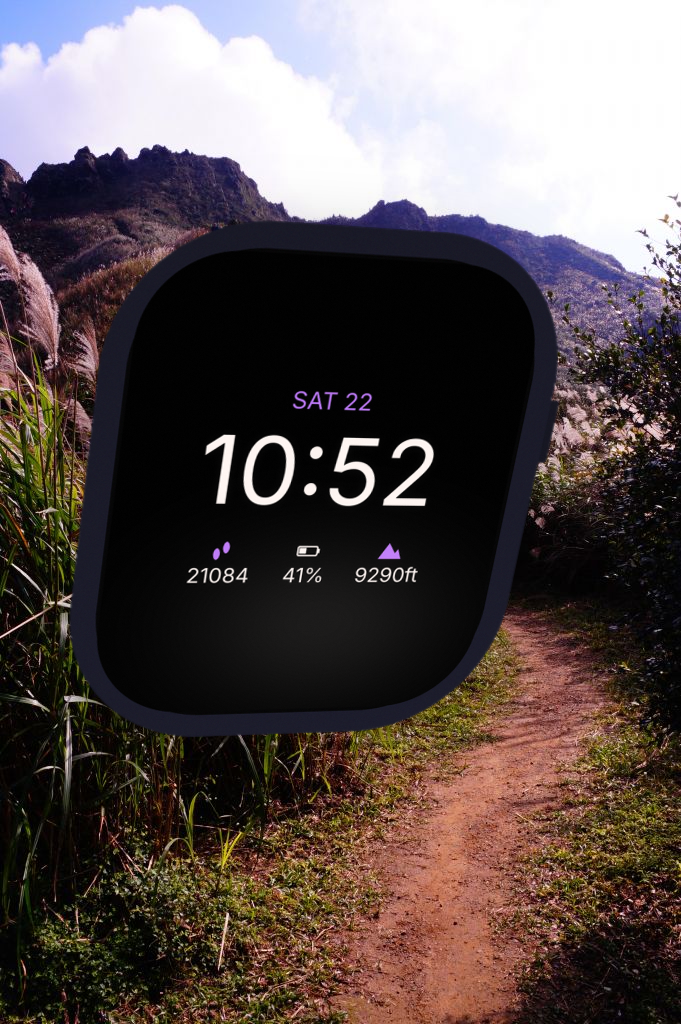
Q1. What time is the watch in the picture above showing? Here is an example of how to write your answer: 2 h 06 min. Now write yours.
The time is 10 h 52 min
